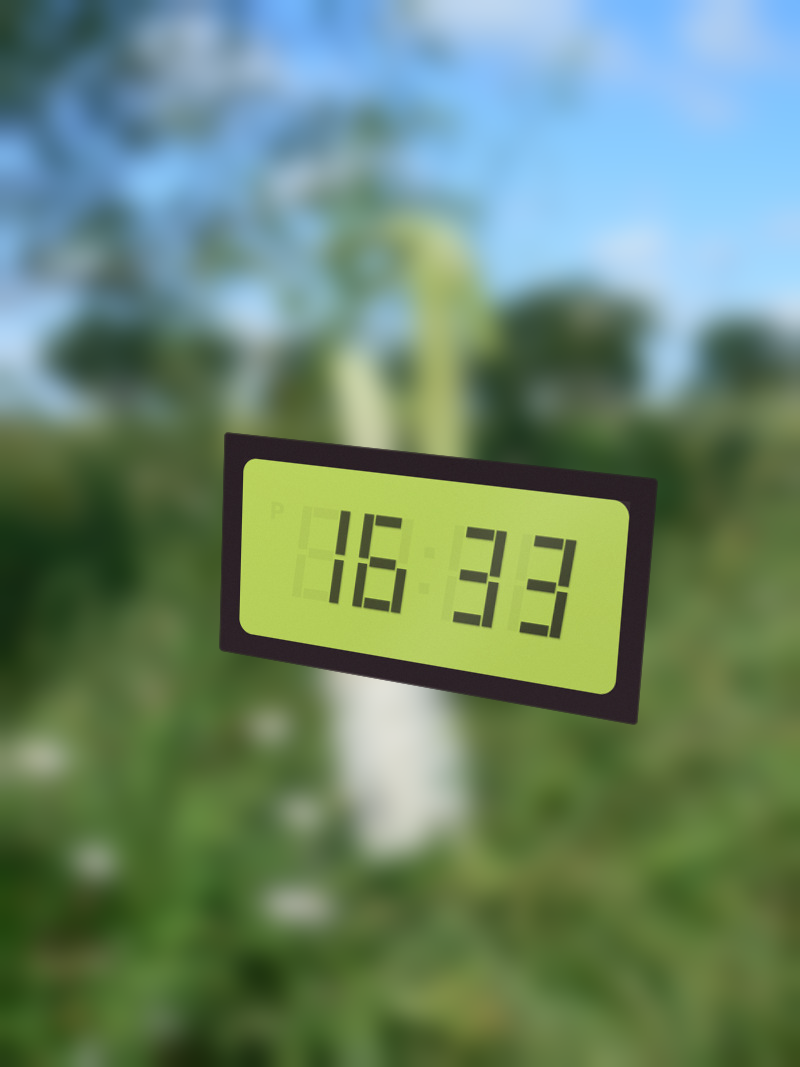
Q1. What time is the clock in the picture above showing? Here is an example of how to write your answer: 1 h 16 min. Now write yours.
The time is 16 h 33 min
